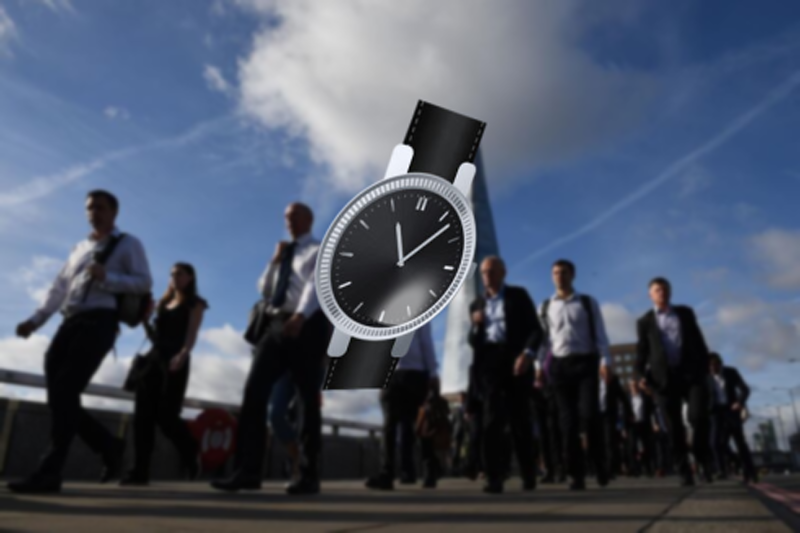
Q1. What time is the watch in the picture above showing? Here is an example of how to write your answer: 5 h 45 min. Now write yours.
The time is 11 h 07 min
